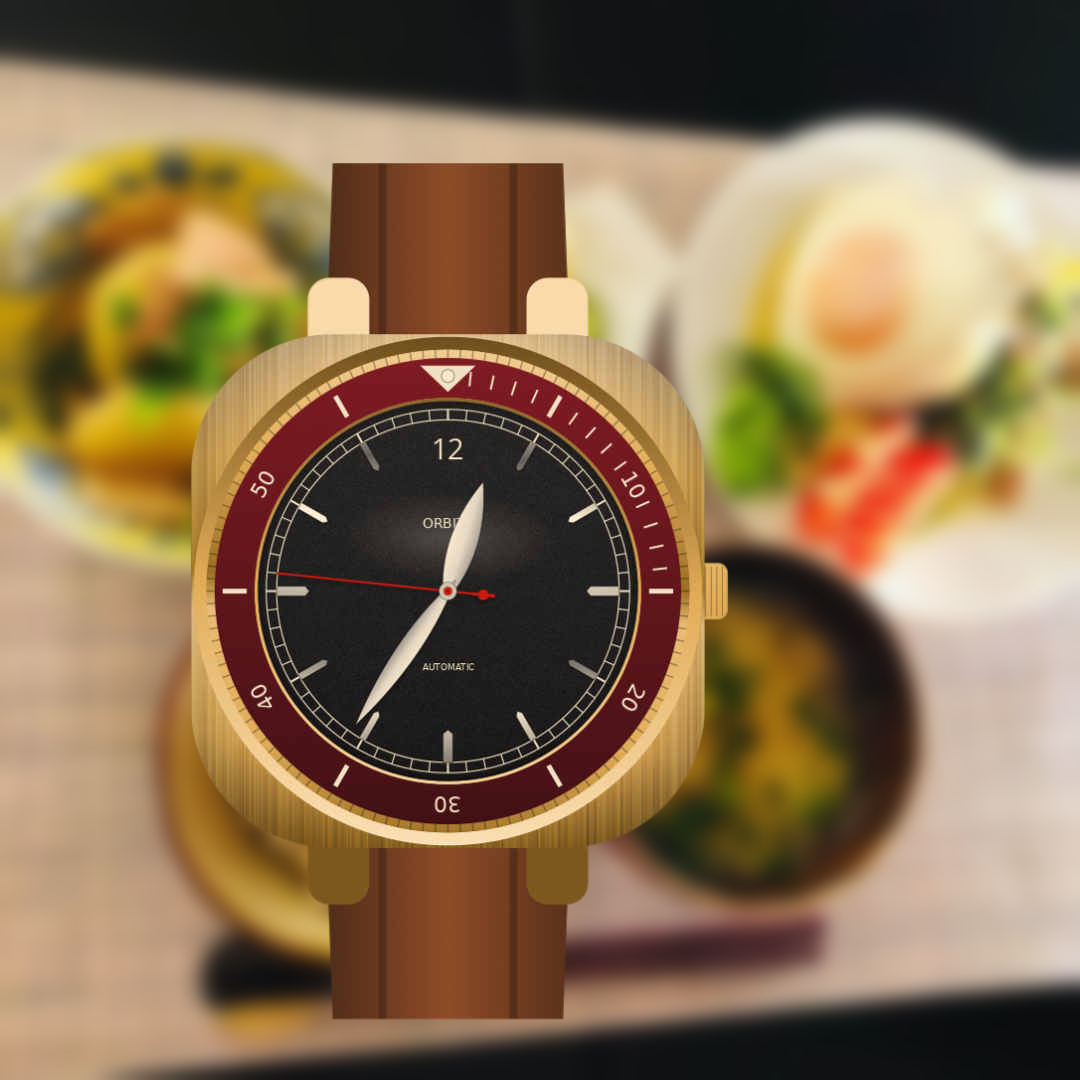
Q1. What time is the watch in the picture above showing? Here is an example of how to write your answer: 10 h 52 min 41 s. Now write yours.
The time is 12 h 35 min 46 s
